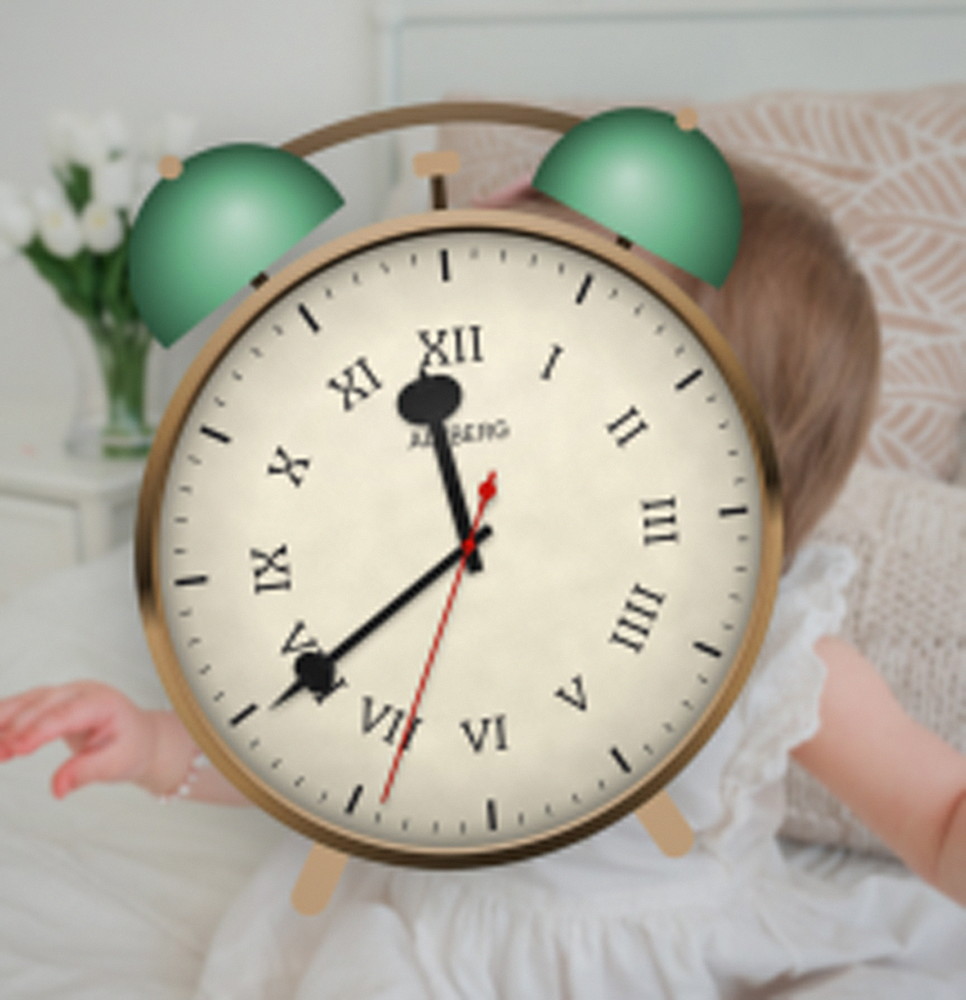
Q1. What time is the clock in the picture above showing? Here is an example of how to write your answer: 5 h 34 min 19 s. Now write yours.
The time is 11 h 39 min 34 s
